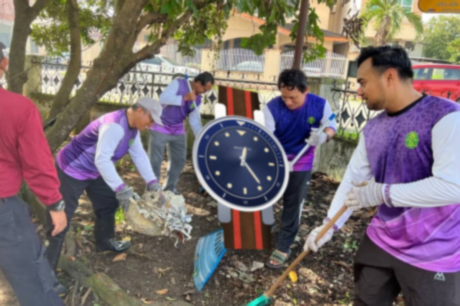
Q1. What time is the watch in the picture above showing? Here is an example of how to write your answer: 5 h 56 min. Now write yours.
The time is 12 h 24 min
